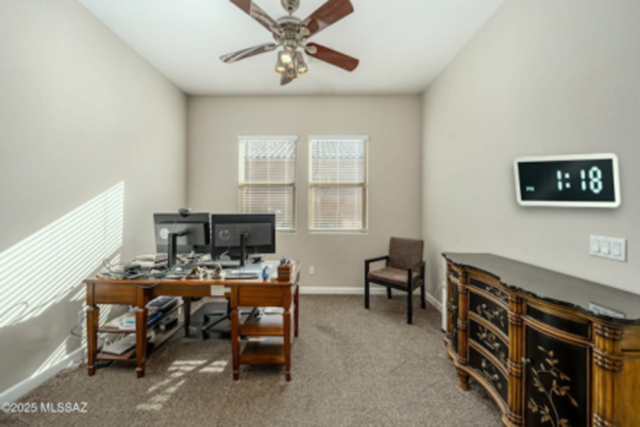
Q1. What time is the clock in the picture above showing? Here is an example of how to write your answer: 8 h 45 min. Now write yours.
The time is 1 h 18 min
